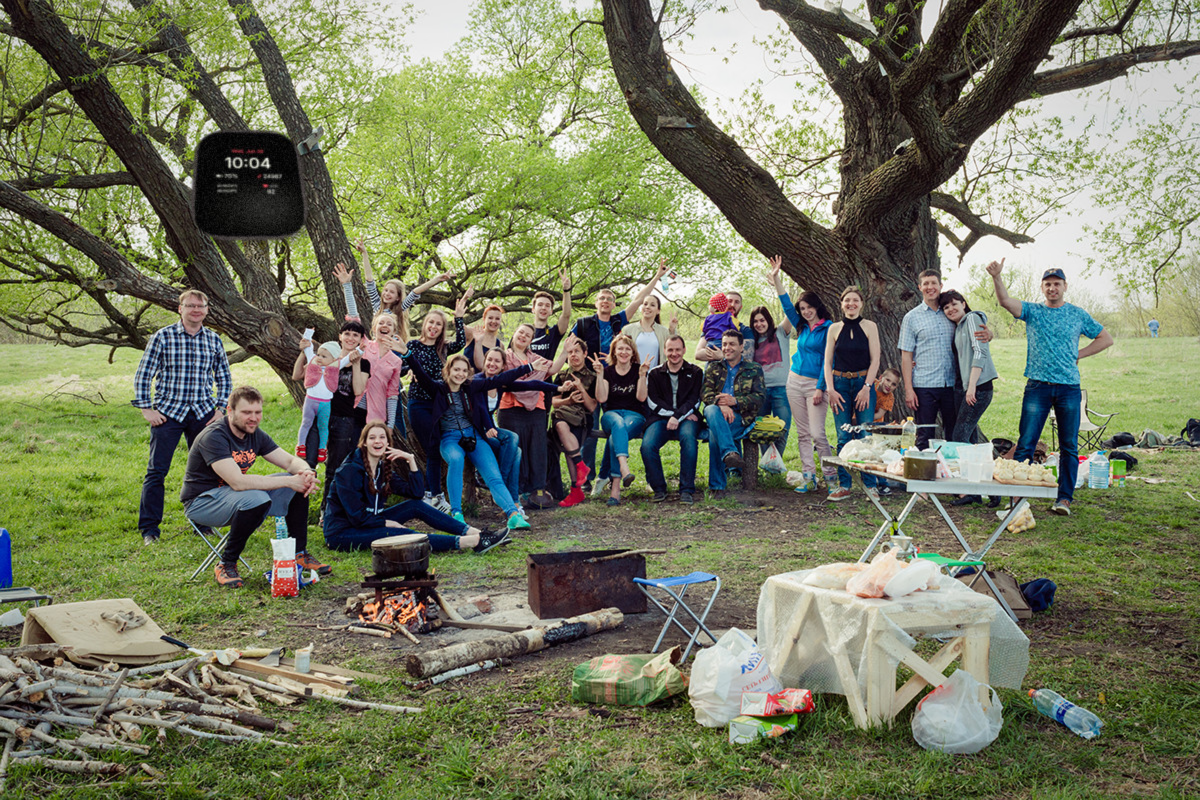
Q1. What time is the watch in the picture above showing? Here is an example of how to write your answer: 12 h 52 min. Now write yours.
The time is 10 h 04 min
